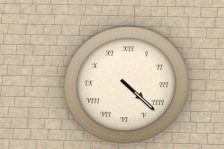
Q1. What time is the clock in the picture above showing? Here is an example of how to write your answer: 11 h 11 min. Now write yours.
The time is 4 h 22 min
